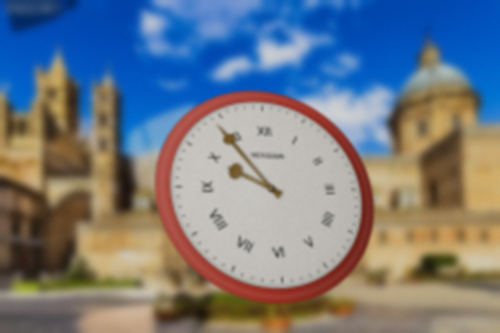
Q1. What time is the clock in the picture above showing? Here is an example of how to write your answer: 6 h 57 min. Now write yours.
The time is 9 h 54 min
